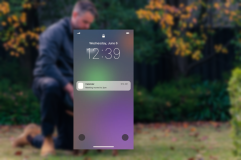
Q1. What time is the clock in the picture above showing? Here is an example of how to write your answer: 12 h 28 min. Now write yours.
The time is 12 h 39 min
